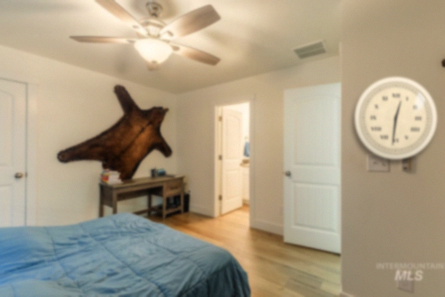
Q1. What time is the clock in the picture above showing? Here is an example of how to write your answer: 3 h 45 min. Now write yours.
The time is 12 h 31 min
